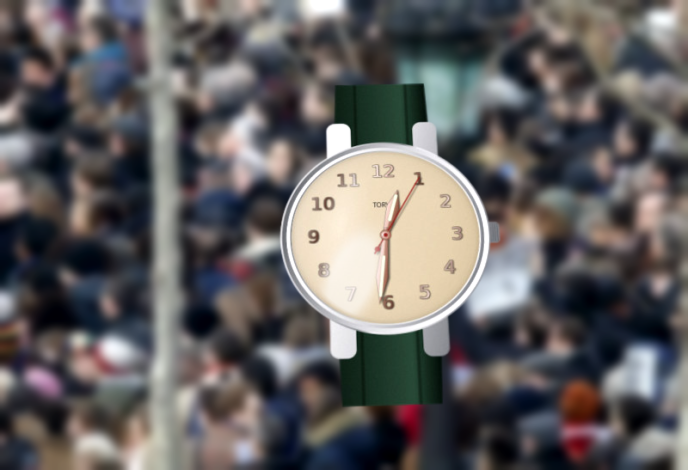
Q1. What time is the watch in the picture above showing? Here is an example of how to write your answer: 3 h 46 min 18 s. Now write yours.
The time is 12 h 31 min 05 s
